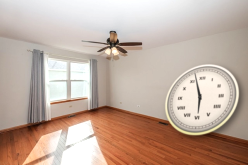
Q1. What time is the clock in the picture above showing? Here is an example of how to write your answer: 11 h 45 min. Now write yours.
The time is 5 h 57 min
